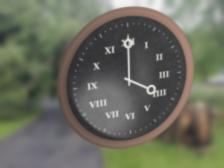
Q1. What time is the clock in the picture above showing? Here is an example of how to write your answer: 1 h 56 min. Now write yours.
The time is 4 h 00 min
